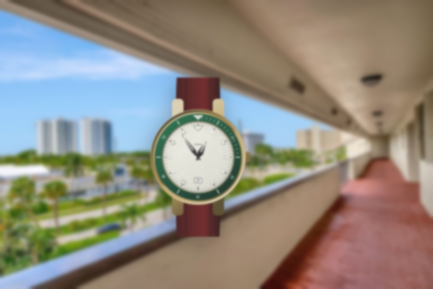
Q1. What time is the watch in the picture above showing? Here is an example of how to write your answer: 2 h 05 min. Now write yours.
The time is 12 h 54 min
